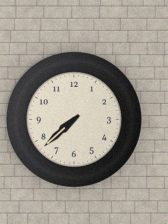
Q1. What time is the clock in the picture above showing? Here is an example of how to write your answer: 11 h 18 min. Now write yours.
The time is 7 h 38 min
